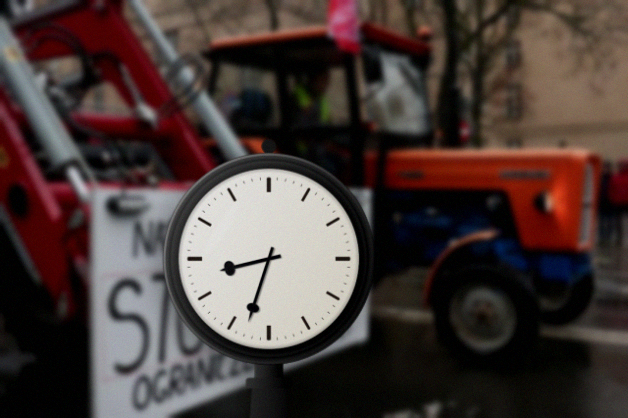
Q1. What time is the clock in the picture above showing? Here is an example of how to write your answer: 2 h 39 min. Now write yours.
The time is 8 h 33 min
